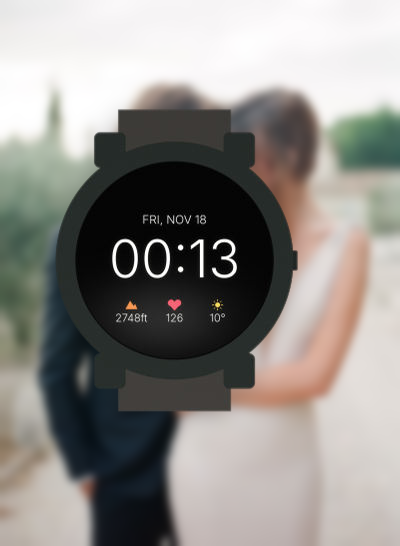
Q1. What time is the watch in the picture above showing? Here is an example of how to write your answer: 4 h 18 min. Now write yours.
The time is 0 h 13 min
